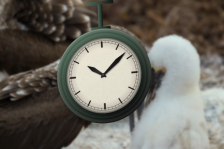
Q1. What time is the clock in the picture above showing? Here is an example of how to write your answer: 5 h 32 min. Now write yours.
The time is 10 h 08 min
